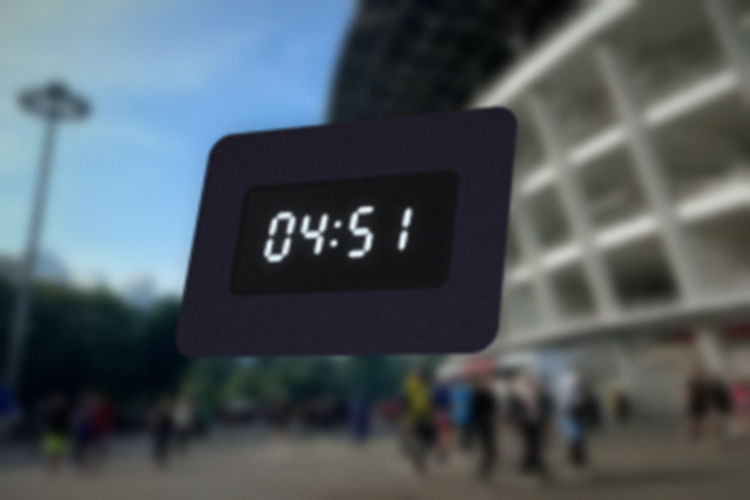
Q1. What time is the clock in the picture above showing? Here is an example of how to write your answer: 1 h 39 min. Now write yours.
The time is 4 h 51 min
